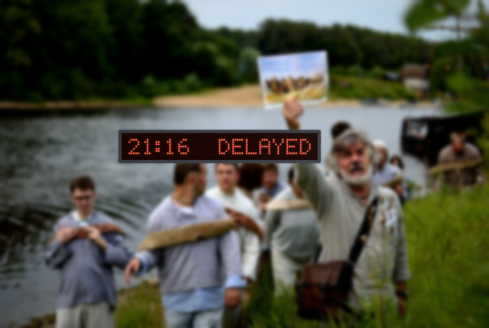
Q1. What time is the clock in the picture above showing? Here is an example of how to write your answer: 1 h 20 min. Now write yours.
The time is 21 h 16 min
